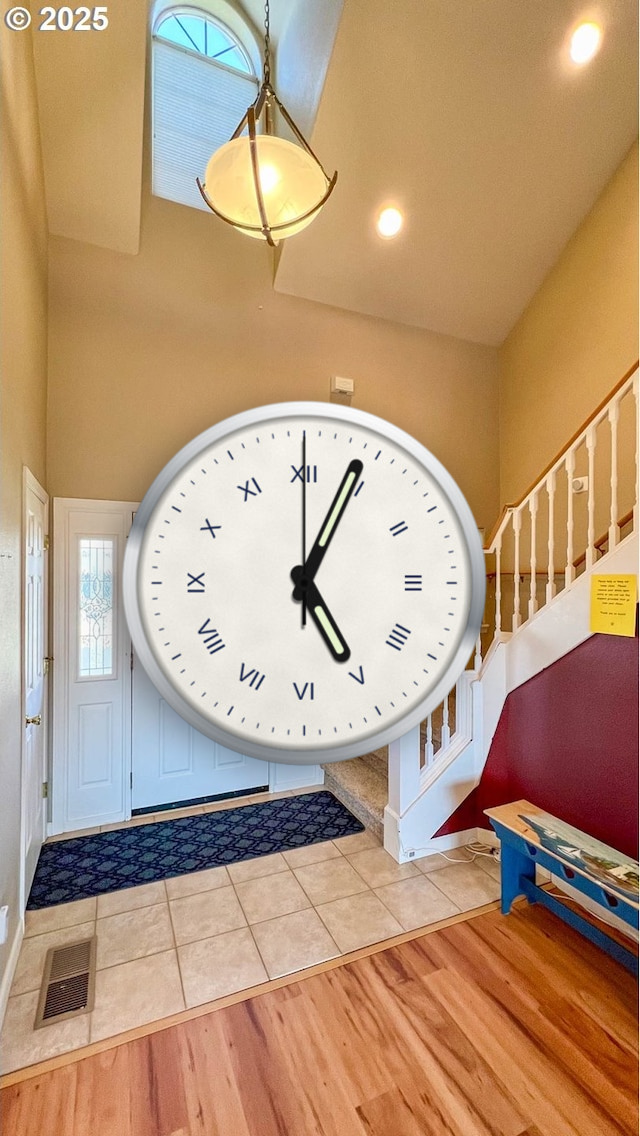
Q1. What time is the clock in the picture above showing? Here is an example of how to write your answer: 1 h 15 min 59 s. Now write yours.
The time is 5 h 04 min 00 s
